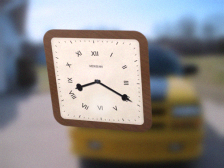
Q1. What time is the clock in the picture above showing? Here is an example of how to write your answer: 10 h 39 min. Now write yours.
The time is 8 h 20 min
